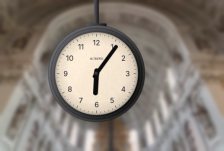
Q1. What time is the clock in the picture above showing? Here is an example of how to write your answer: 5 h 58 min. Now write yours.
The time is 6 h 06 min
